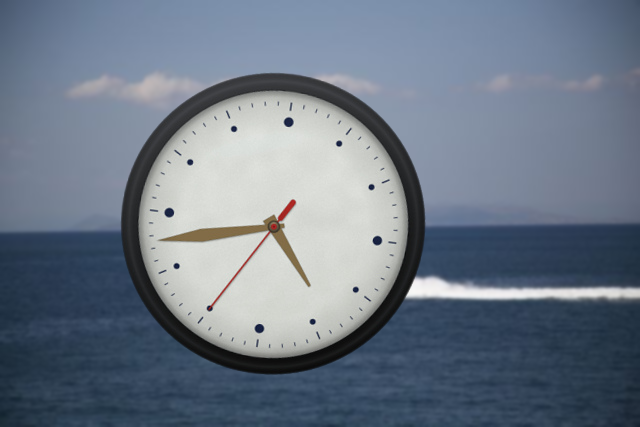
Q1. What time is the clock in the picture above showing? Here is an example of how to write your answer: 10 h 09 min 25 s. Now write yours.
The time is 4 h 42 min 35 s
